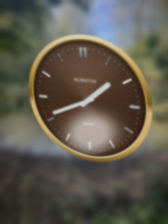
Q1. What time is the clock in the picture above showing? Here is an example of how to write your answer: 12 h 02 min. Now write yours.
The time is 1 h 41 min
